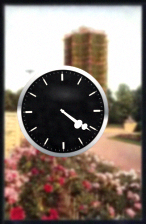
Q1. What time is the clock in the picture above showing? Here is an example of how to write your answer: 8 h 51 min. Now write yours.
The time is 4 h 21 min
